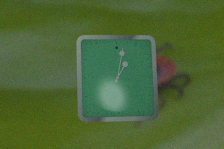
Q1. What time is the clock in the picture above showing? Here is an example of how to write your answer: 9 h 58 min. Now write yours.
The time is 1 h 02 min
